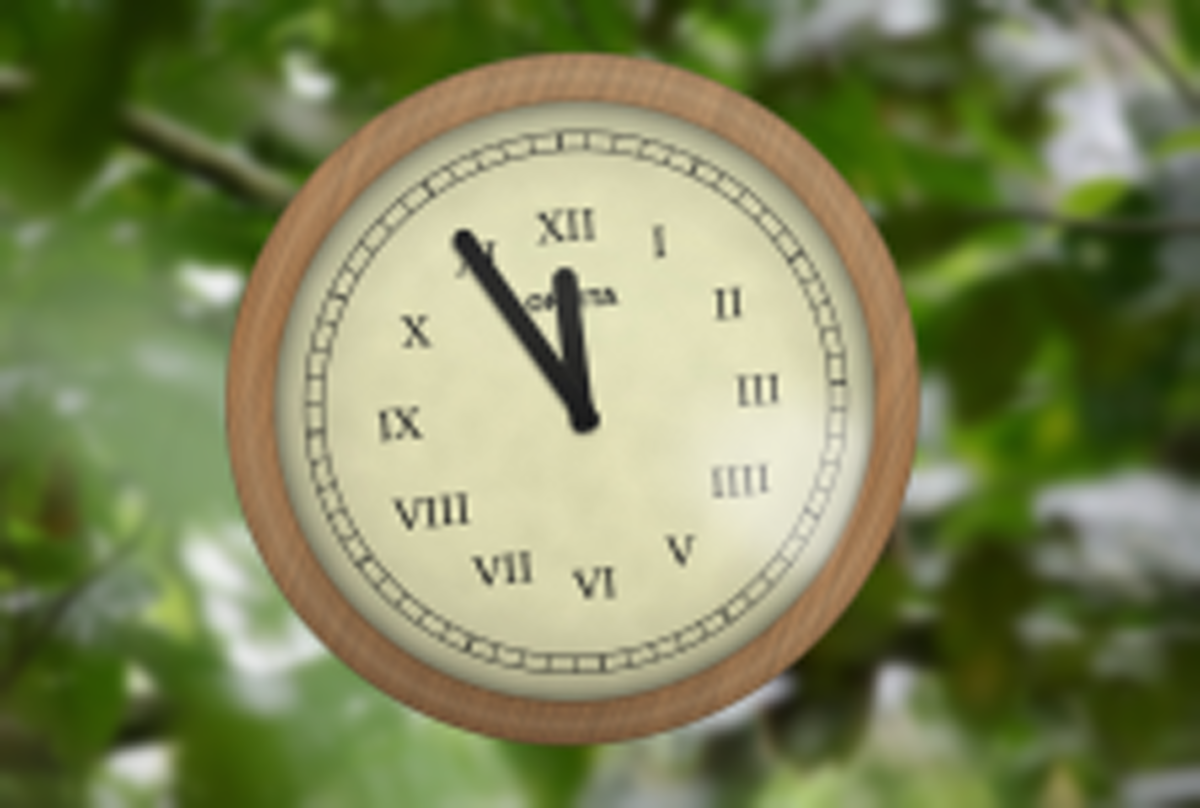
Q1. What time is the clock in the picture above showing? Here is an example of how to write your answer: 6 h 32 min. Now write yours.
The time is 11 h 55 min
